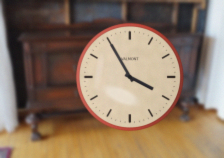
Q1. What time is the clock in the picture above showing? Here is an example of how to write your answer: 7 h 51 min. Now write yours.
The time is 3 h 55 min
